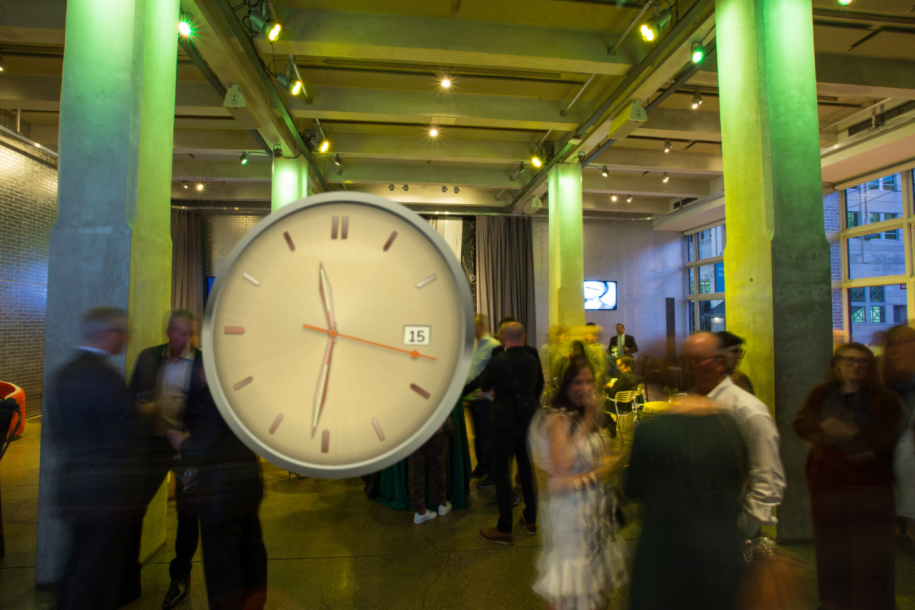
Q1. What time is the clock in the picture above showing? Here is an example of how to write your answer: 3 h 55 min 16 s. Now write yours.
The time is 11 h 31 min 17 s
